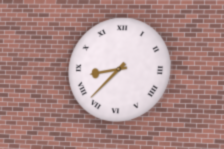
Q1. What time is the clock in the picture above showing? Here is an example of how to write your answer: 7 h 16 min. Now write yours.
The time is 8 h 37 min
